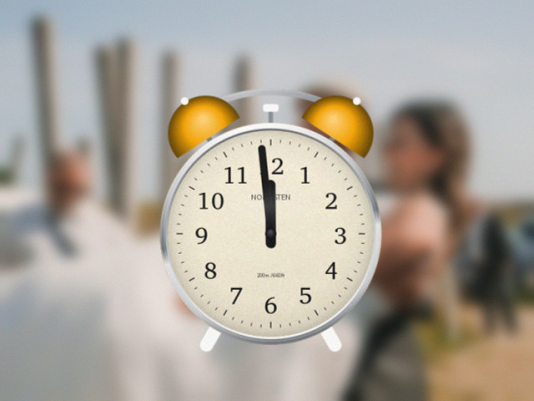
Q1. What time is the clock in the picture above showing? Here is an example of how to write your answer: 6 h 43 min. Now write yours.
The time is 11 h 59 min
